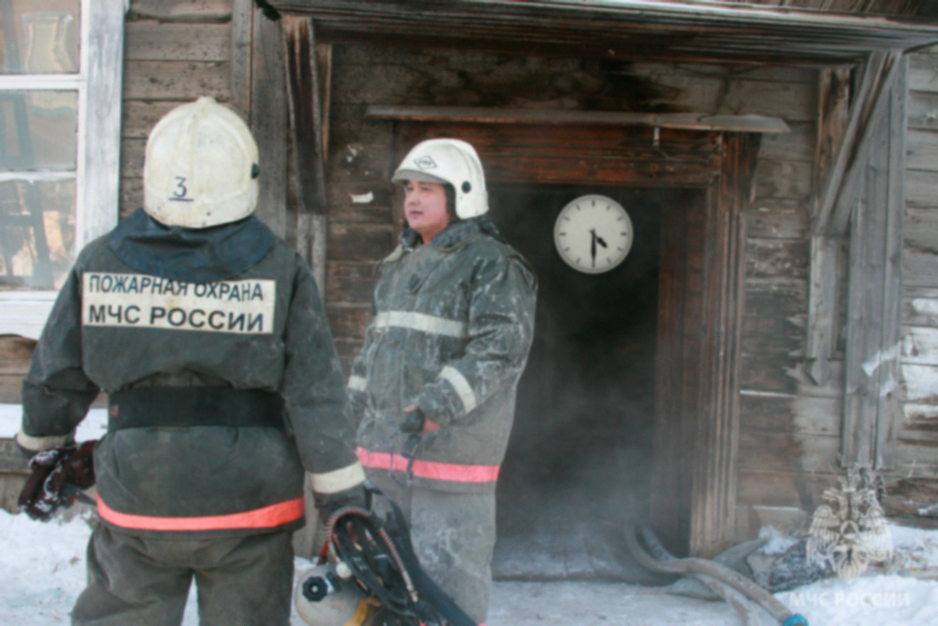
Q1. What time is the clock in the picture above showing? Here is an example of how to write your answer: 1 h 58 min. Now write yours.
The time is 4 h 30 min
